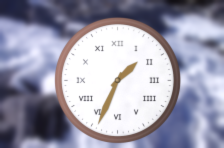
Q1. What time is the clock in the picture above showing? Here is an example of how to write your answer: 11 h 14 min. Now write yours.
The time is 1 h 34 min
